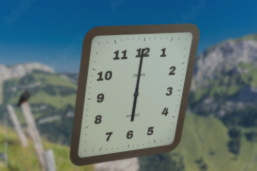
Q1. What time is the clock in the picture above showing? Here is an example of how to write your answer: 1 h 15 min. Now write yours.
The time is 6 h 00 min
